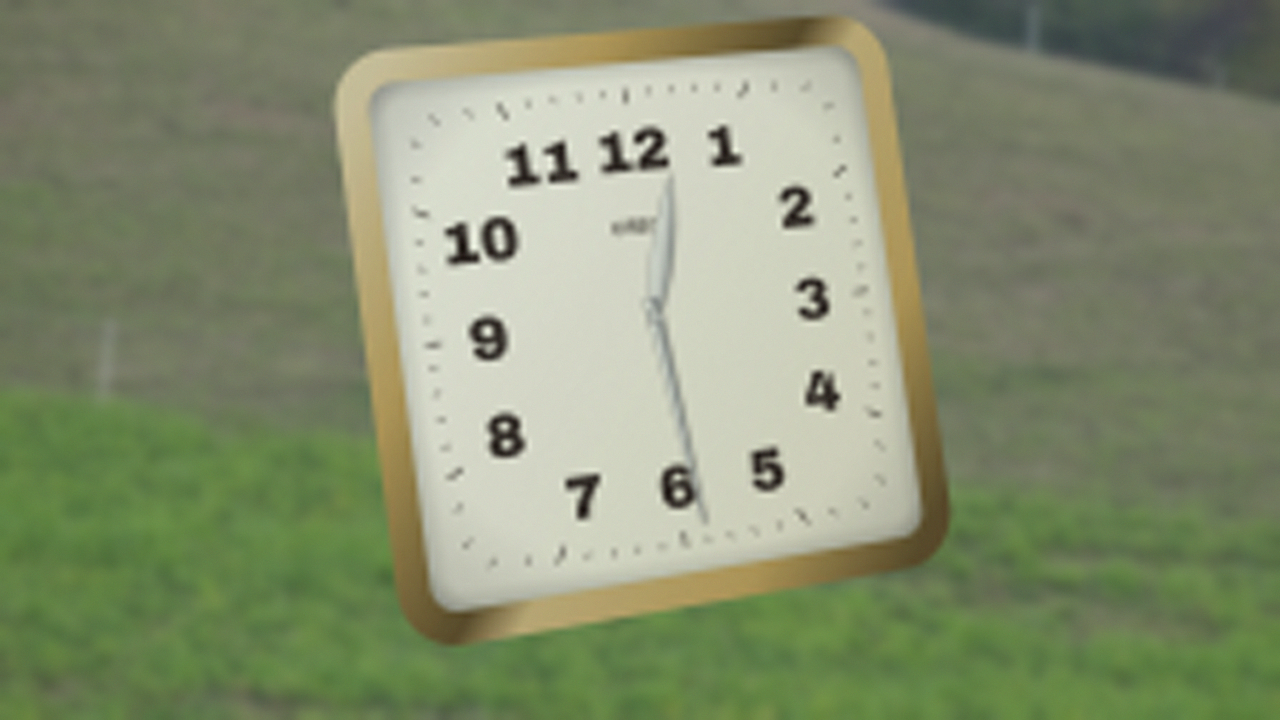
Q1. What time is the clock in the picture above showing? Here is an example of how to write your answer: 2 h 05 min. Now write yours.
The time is 12 h 29 min
